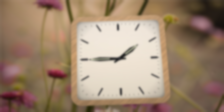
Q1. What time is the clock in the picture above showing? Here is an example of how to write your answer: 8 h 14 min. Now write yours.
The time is 1 h 45 min
